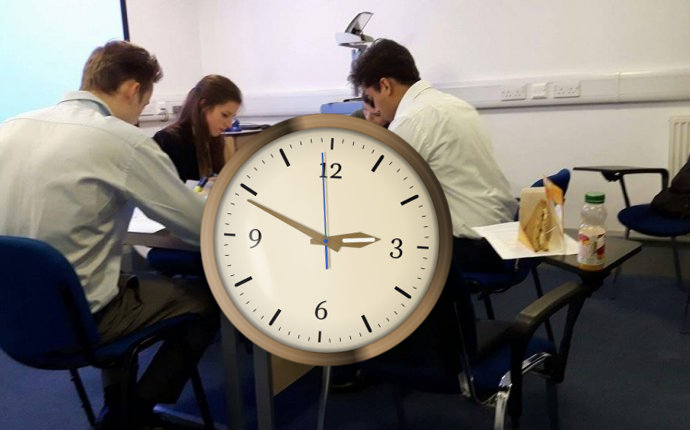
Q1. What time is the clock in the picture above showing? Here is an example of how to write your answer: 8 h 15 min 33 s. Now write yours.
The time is 2 h 48 min 59 s
